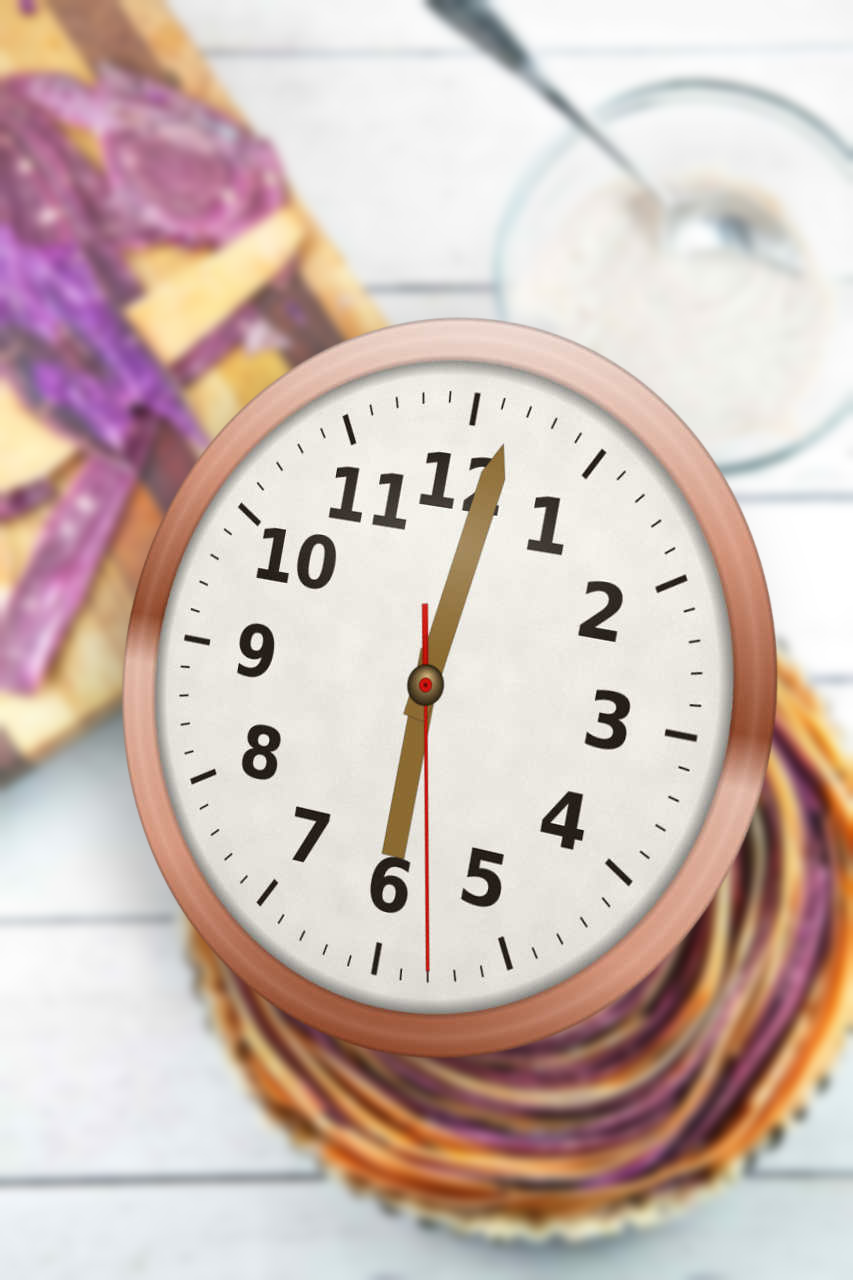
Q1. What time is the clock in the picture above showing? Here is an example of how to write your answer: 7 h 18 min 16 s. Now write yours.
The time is 6 h 01 min 28 s
